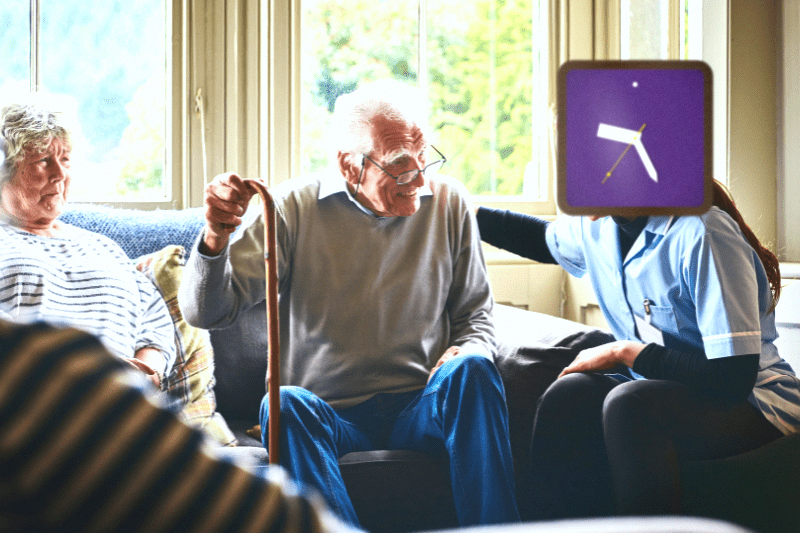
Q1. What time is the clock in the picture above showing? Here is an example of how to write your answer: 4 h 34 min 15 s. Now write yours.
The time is 9 h 25 min 36 s
